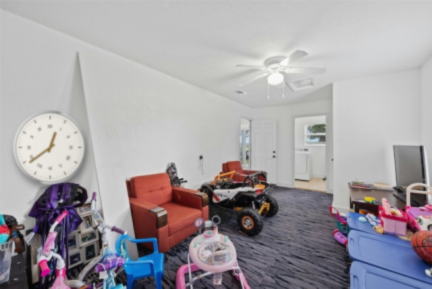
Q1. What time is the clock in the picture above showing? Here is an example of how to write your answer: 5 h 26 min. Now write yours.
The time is 12 h 39 min
